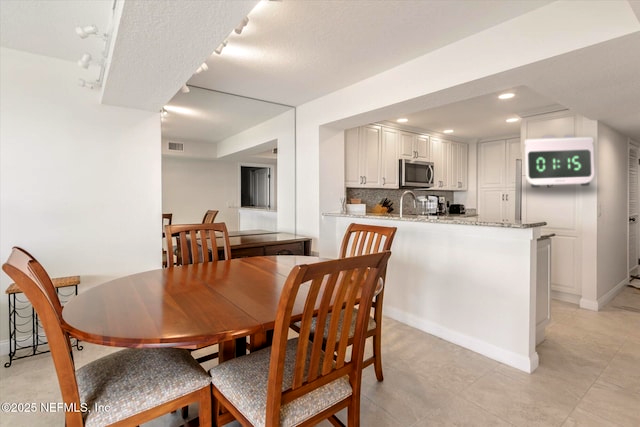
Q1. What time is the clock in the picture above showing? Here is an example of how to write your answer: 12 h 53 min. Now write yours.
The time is 1 h 15 min
